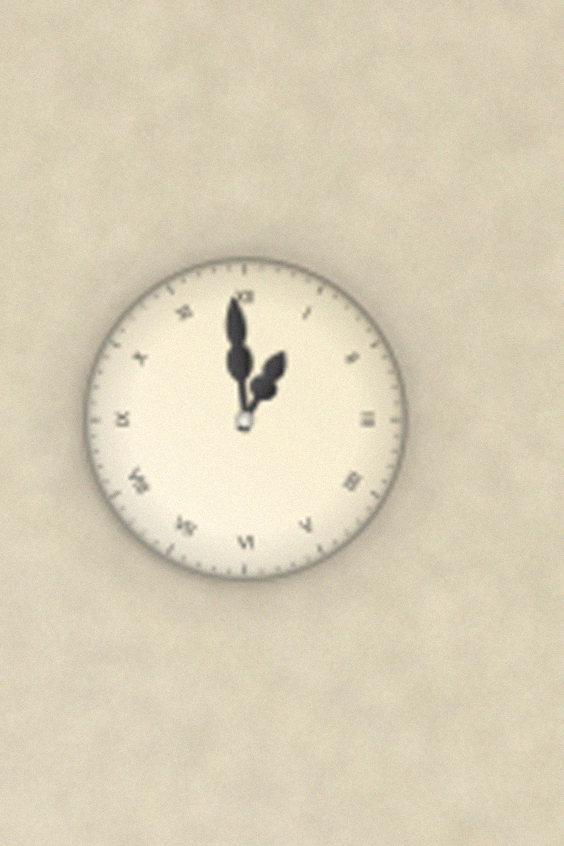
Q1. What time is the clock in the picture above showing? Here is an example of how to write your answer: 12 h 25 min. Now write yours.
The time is 12 h 59 min
